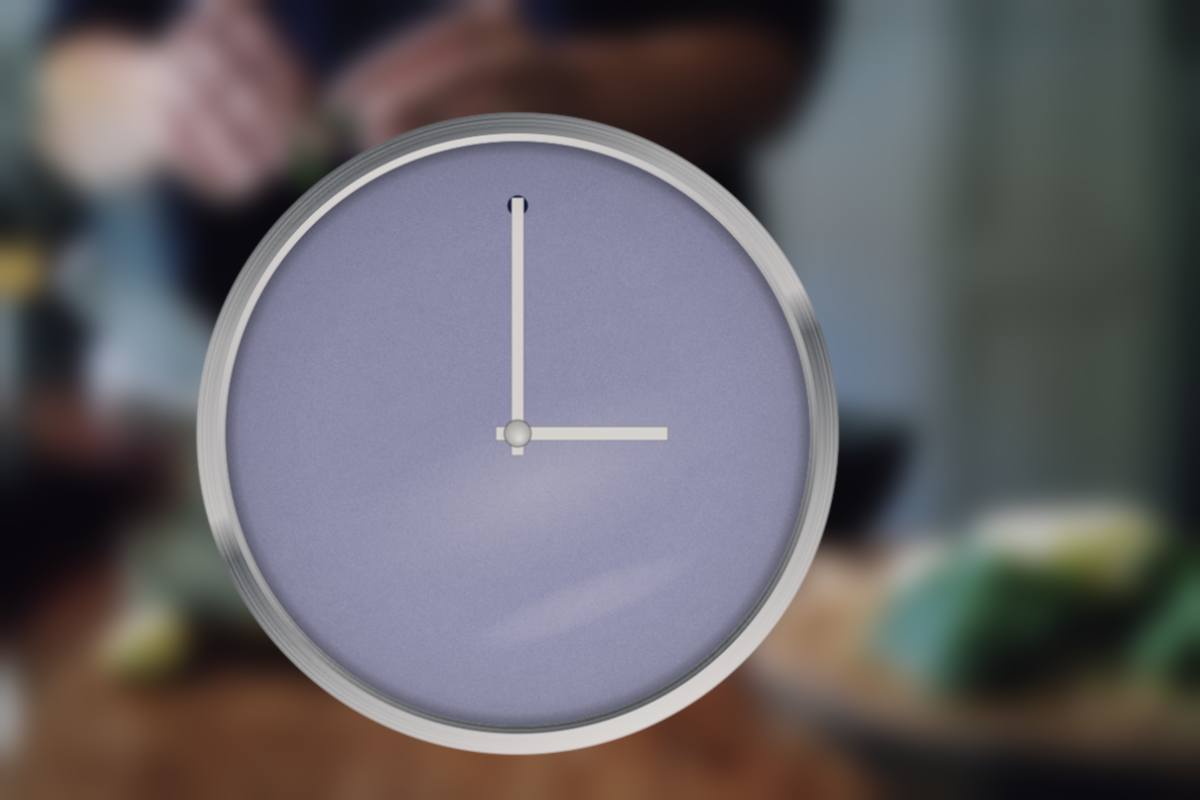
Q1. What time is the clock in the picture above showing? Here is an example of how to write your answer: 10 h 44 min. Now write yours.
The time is 3 h 00 min
